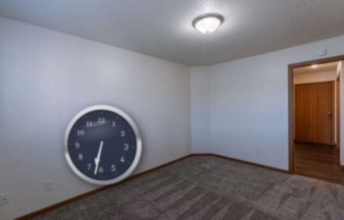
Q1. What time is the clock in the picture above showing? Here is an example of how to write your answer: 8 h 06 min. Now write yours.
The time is 6 h 32 min
